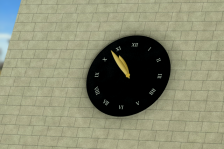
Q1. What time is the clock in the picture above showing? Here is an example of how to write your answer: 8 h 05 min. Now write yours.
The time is 10 h 53 min
